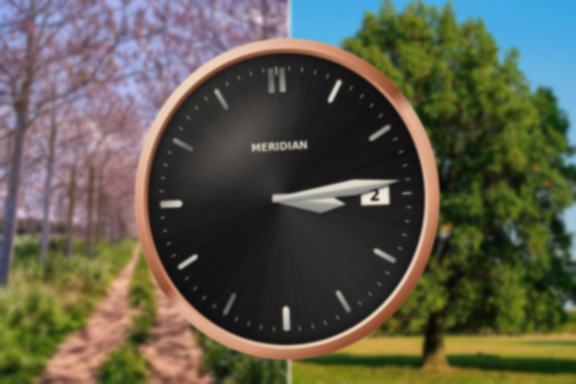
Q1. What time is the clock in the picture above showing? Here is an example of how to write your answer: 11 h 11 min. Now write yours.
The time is 3 h 14 min
